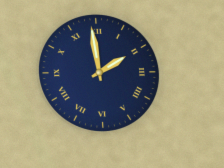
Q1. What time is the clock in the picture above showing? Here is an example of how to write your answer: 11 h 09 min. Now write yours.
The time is 1 h 59 min
